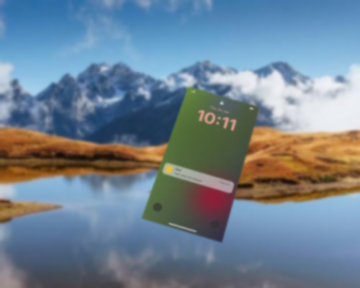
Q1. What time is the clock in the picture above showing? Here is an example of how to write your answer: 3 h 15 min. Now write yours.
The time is 10 h 11 min
